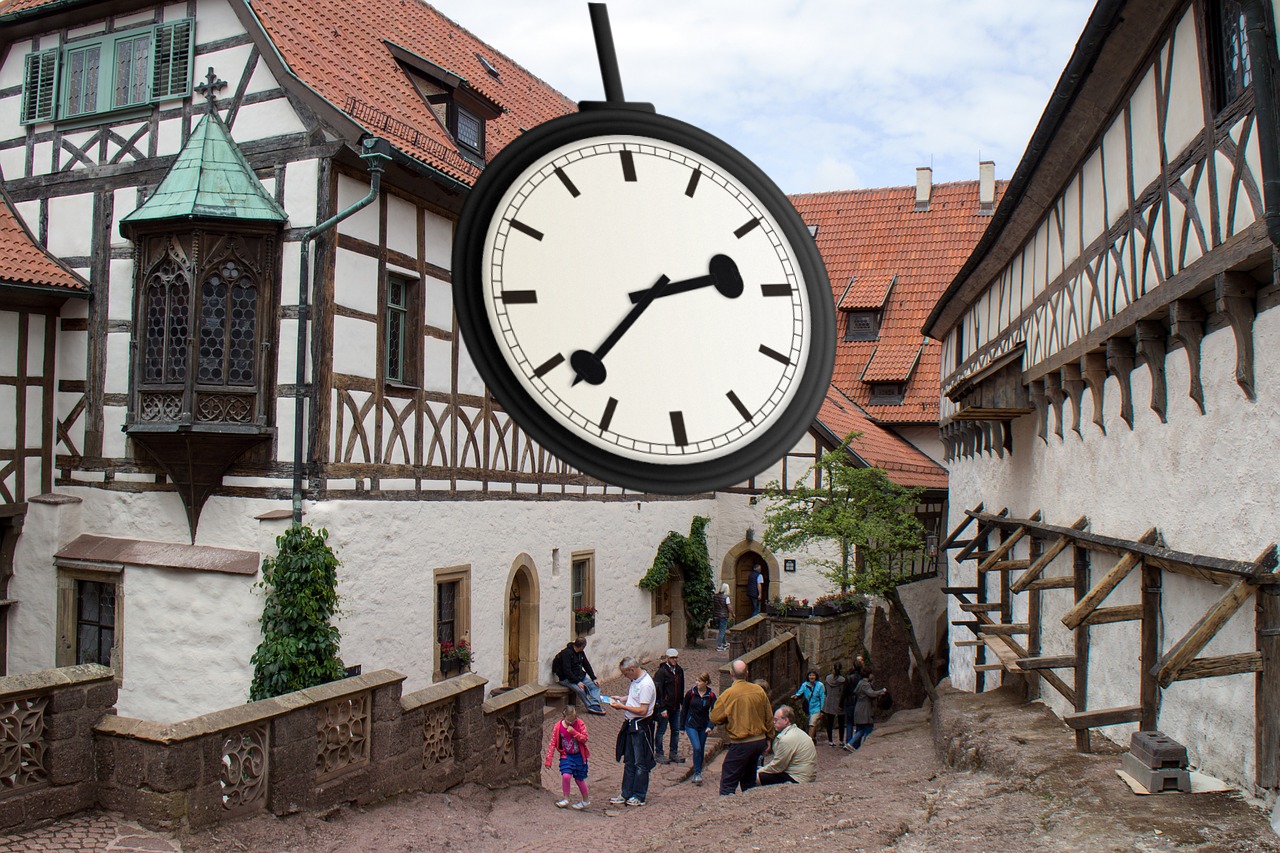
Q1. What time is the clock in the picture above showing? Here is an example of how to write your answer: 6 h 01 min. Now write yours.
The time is 2 h 38 min
